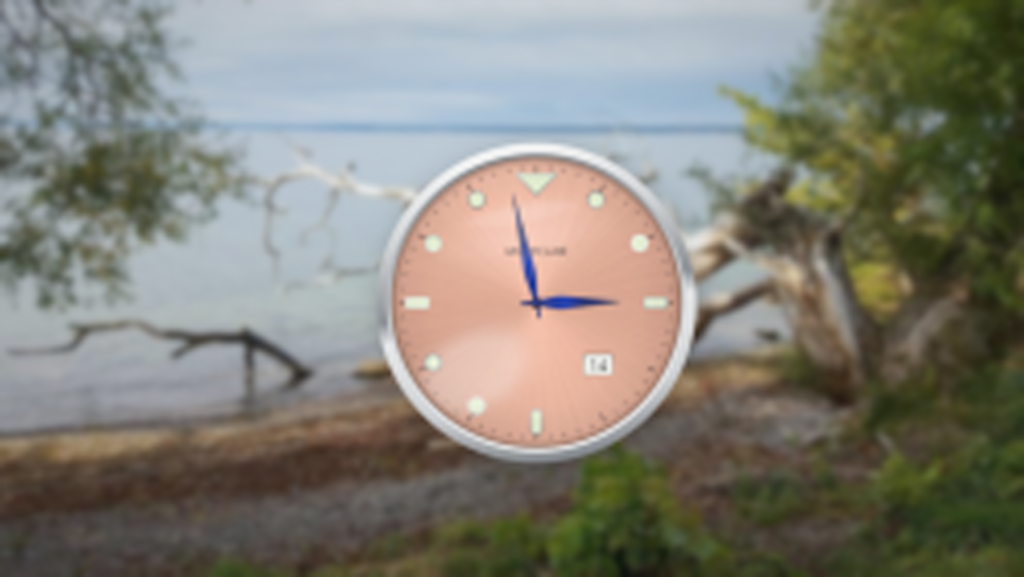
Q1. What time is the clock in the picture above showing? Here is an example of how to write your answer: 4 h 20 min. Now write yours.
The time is 2 h 58 min
